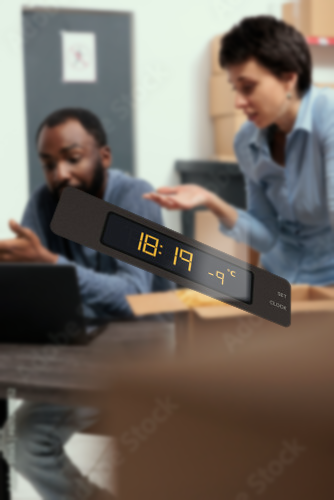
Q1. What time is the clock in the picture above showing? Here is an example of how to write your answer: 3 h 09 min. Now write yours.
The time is 18 h 19 min
